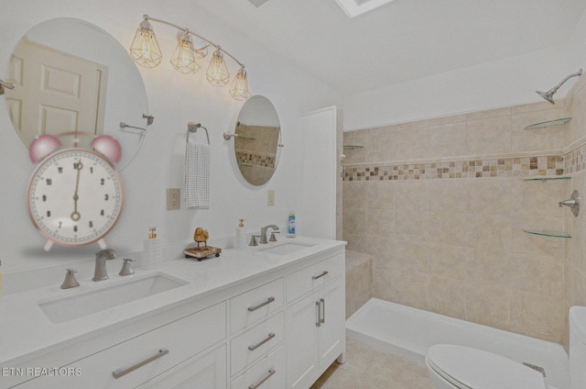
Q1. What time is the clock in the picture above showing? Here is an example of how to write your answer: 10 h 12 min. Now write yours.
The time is 6 h 01 min
